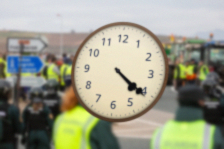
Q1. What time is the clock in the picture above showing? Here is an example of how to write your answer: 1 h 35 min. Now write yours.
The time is 4 h 21 min
